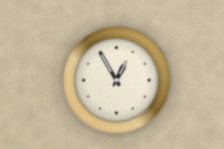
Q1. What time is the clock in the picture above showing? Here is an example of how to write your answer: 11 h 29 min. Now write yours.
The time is 12 h 55 min
